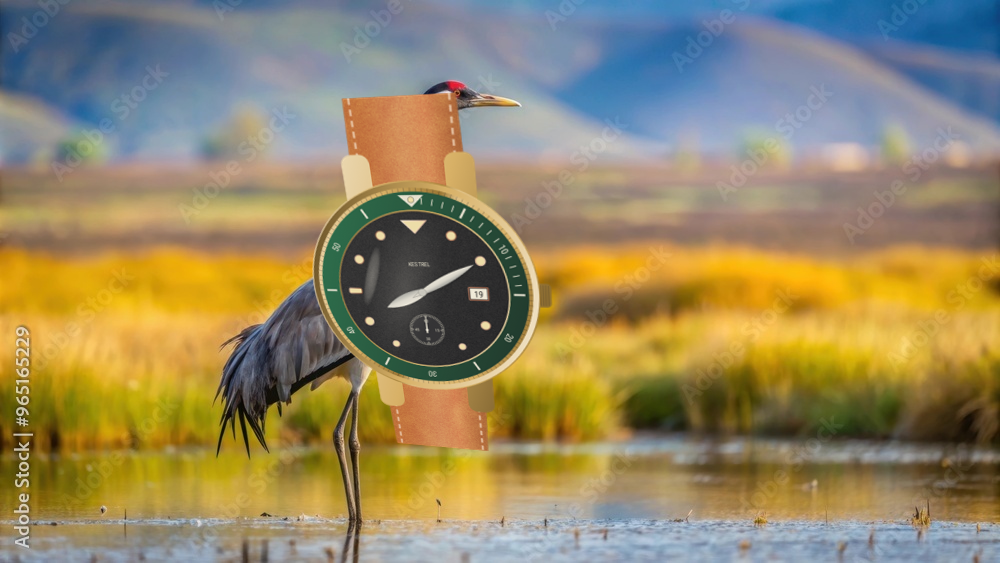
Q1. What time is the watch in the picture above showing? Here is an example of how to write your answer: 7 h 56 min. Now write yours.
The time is 8 h 10 min
